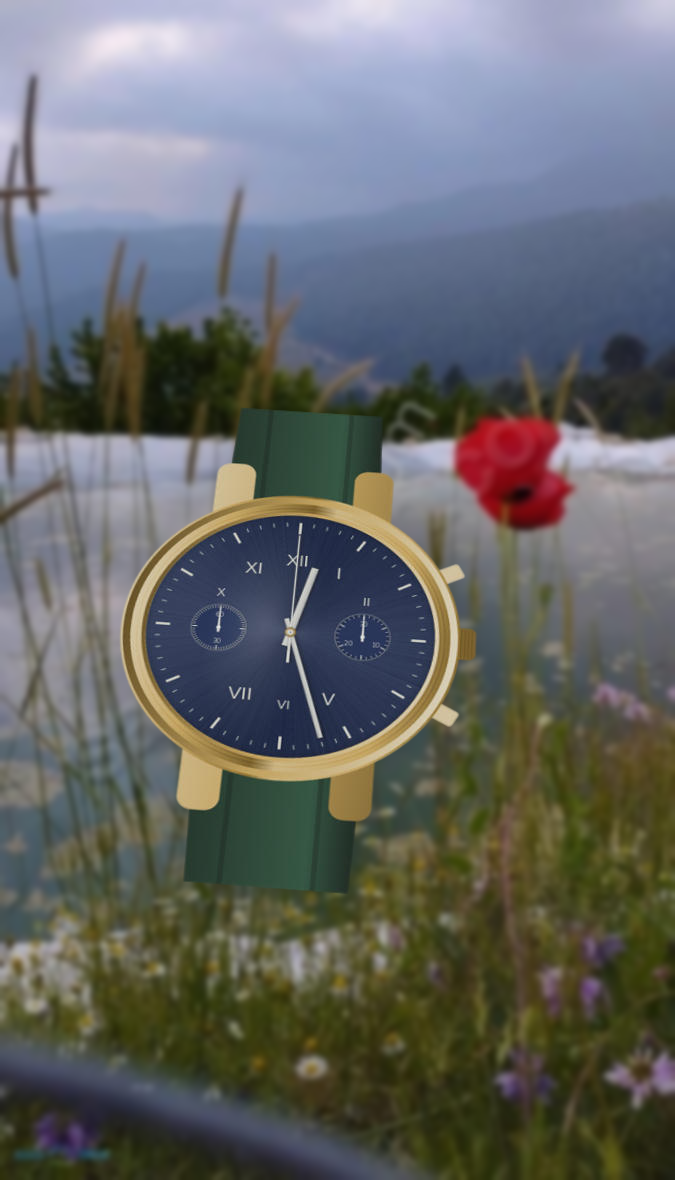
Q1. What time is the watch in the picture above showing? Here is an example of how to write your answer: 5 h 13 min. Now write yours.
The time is 12 h 27 min
